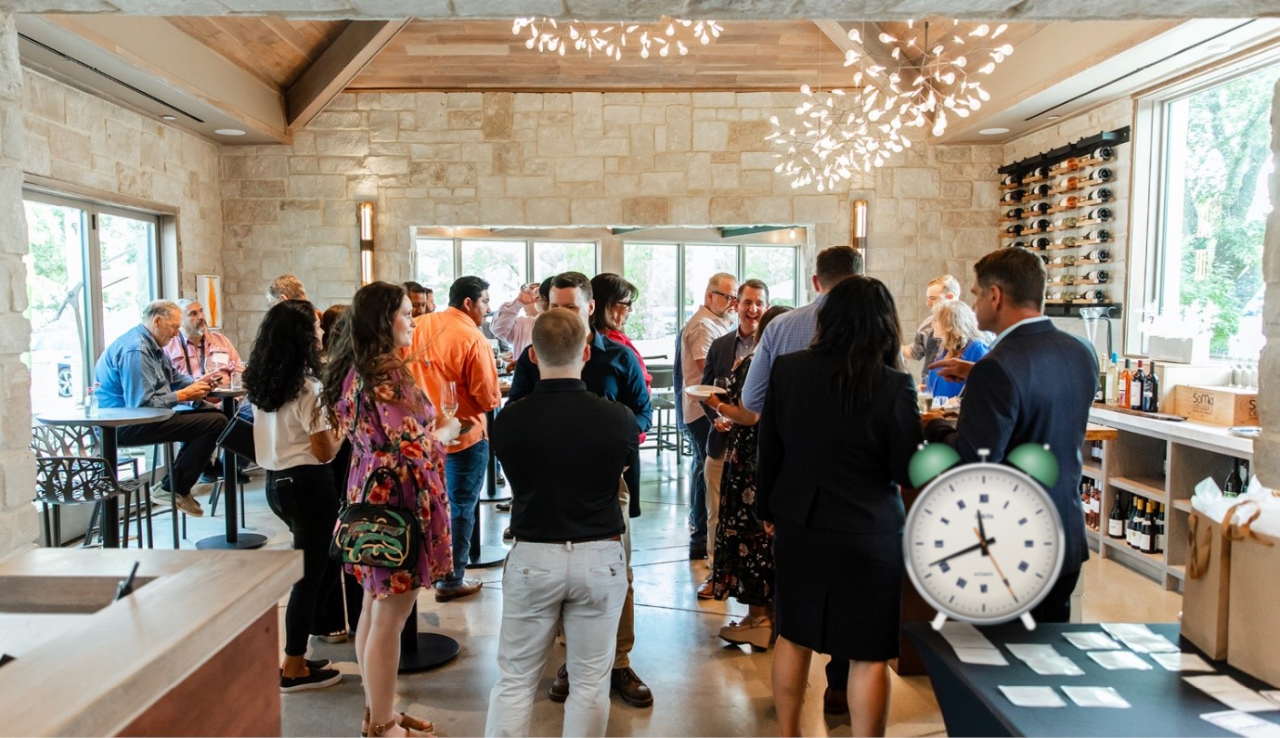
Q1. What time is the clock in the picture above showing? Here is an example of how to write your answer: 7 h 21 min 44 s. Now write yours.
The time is 11 h 41 min 25 s
